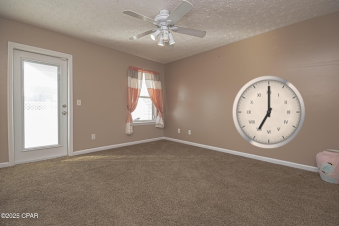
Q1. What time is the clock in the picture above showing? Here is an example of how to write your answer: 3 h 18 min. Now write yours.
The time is 7 h 00 min
